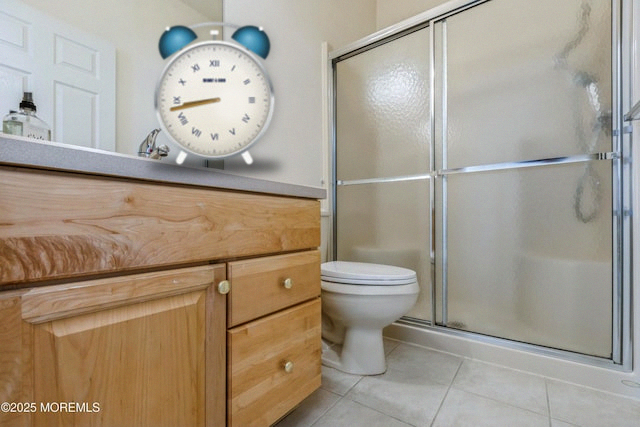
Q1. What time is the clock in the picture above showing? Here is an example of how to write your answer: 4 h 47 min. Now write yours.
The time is 8 h 43 min
